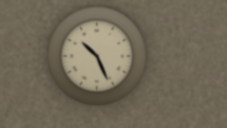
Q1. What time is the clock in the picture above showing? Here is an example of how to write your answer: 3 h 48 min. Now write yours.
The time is 10 h 26 min
